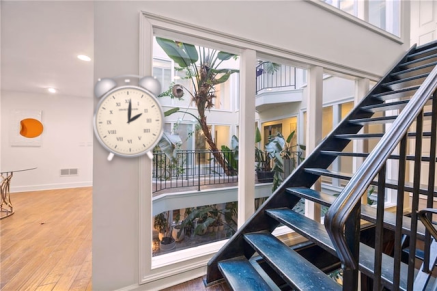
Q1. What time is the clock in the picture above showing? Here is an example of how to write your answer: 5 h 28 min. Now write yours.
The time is 2 h 01 min
